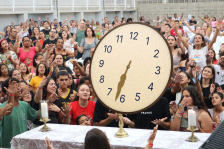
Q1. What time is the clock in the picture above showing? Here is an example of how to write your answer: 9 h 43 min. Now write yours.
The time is 6 h 32 min
